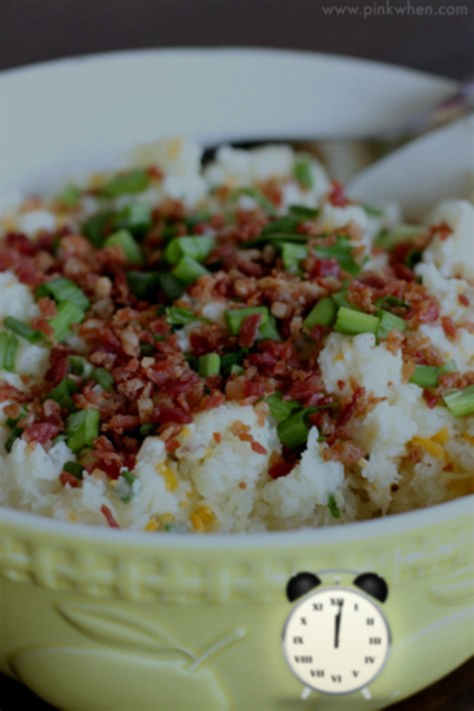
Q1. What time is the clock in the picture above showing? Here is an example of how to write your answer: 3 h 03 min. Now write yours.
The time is 12 h 01 min
